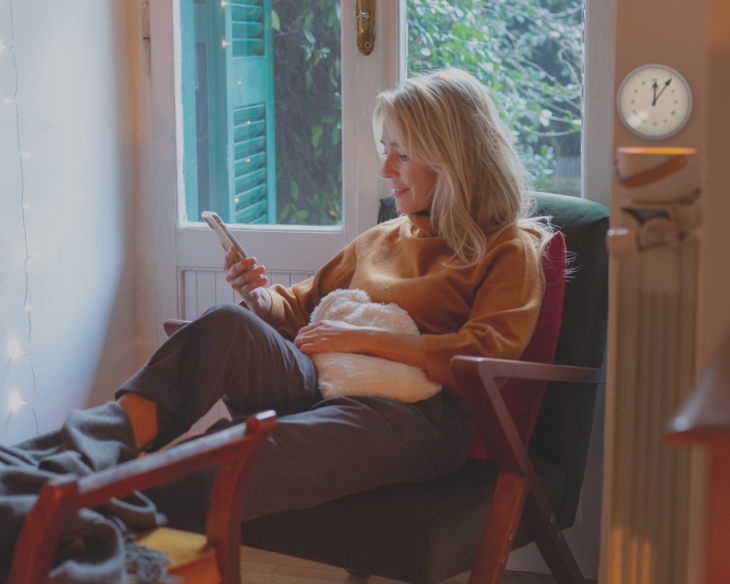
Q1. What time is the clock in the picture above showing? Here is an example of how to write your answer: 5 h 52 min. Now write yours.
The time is 12 h 06 min
